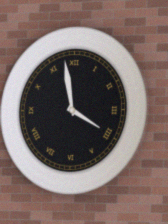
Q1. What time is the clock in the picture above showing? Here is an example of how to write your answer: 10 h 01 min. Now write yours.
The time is 3 h 58 min
